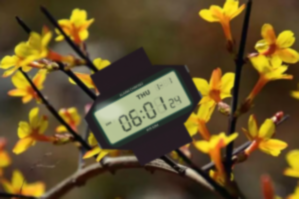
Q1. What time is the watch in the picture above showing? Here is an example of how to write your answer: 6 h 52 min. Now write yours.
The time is 6 h 01 min
